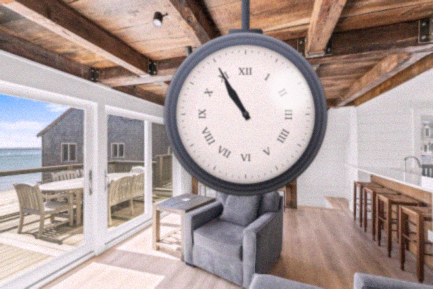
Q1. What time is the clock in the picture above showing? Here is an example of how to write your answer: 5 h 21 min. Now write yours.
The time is 10 h 55 min
